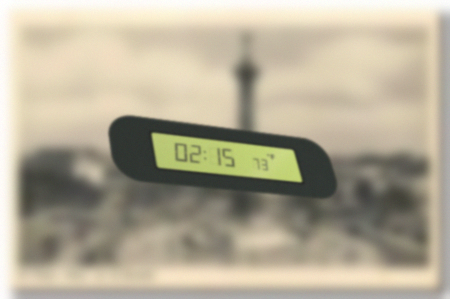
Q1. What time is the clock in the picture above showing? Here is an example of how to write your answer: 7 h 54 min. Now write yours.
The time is 2 h 15 min
